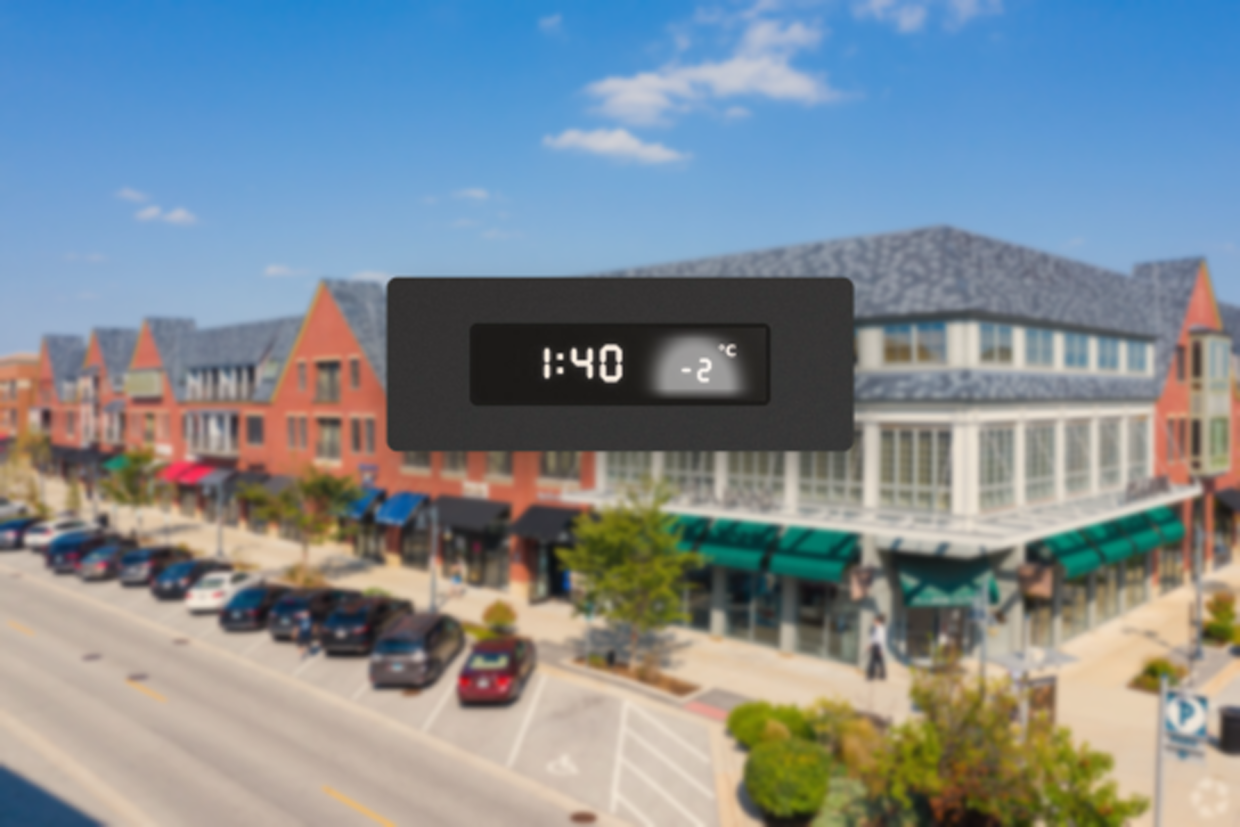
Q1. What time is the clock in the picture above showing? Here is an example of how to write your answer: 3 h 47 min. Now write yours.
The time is 1 h 40 min
